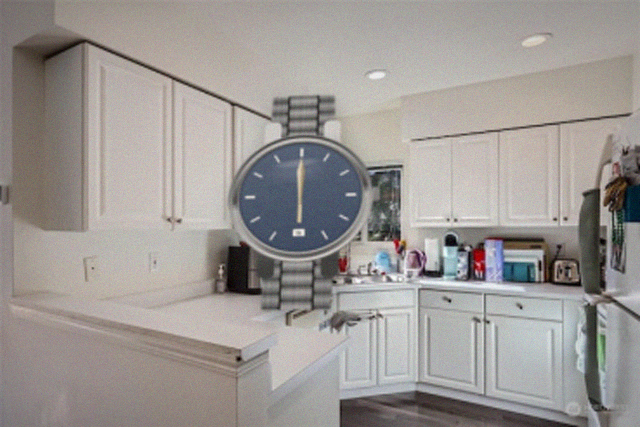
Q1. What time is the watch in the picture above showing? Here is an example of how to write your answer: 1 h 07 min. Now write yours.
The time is 6 h 00 min
